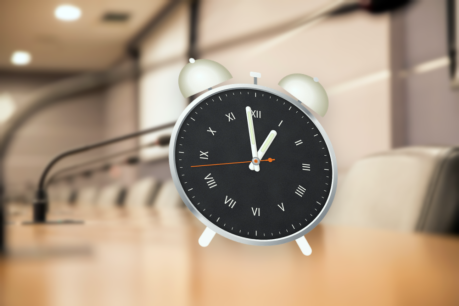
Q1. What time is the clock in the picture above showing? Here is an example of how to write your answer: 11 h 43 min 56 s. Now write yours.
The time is 12 h 58 min 43 s
